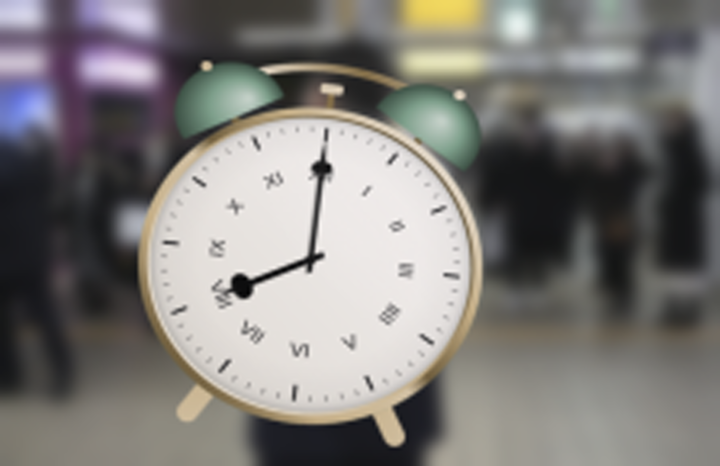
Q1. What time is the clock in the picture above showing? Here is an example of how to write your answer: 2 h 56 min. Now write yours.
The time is 8 h 00 min
